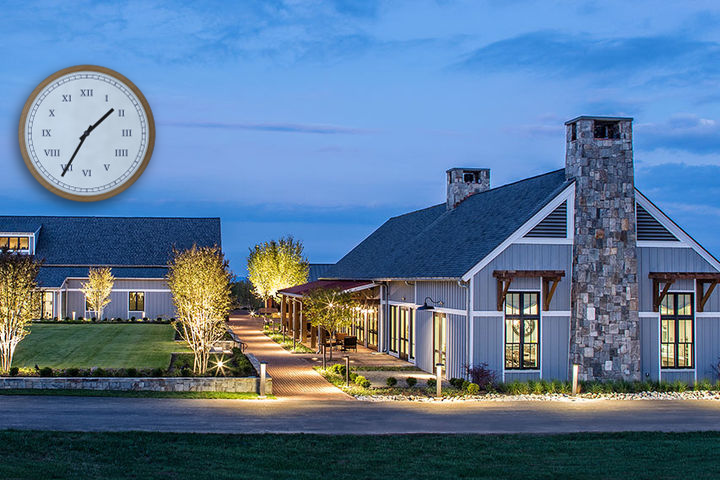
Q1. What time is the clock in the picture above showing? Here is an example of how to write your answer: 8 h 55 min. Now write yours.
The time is 1 h 35 min
